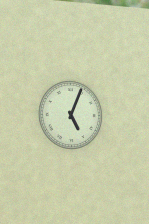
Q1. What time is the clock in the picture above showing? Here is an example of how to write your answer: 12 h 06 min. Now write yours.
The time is 5 h 04 min
